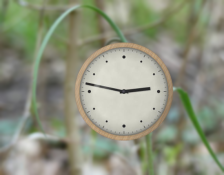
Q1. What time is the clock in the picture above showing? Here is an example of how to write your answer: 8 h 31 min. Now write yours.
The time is 2 h 47 min
